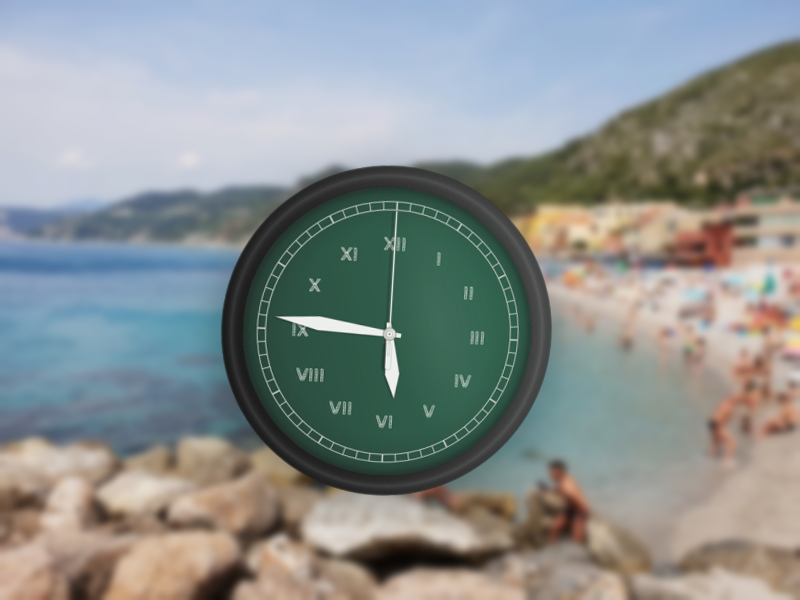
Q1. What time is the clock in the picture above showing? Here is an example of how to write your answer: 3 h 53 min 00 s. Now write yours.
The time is 5 h 46 min 00 s
